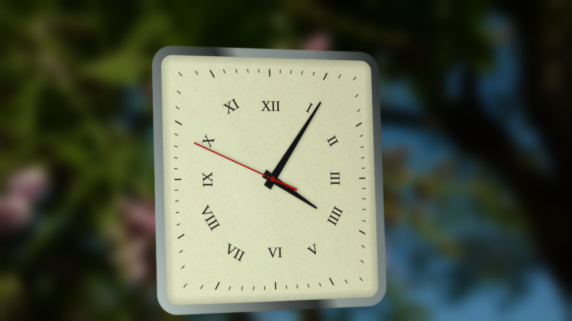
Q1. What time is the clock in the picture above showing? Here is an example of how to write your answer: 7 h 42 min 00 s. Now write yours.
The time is 4 h 05 min 49 s
